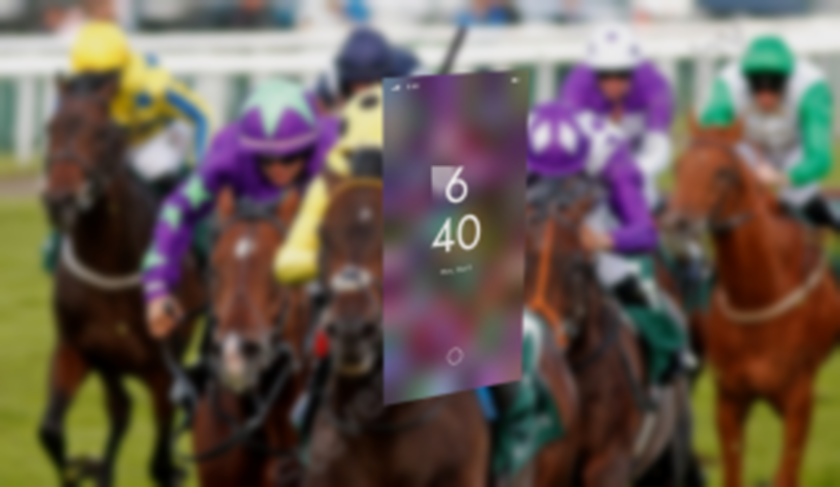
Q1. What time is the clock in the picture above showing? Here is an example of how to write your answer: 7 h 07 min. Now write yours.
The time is 6 h 40 min
